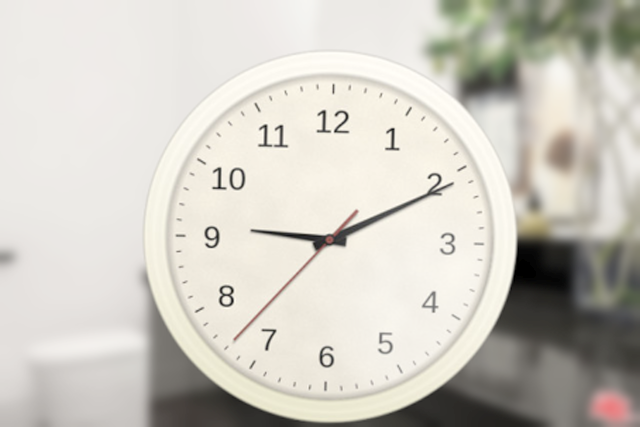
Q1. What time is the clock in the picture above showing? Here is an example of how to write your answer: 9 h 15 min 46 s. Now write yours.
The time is 9 h 10 min 37 s
